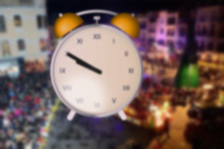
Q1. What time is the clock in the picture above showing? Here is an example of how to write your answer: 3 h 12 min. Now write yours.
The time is 9 h 50 min
